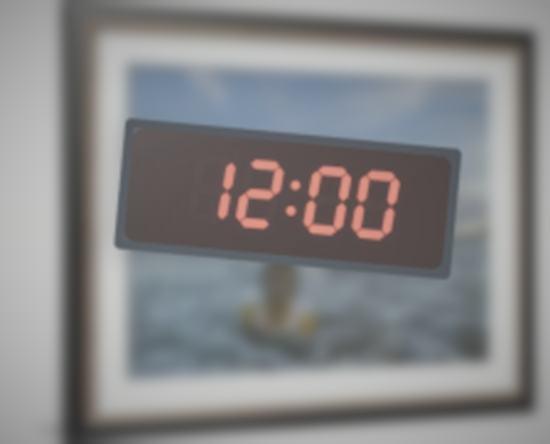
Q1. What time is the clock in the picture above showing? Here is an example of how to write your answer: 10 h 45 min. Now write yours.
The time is 12 h 00 min
